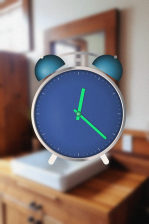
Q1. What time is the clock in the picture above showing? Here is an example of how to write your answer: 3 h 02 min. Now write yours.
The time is 12 h 22 min
